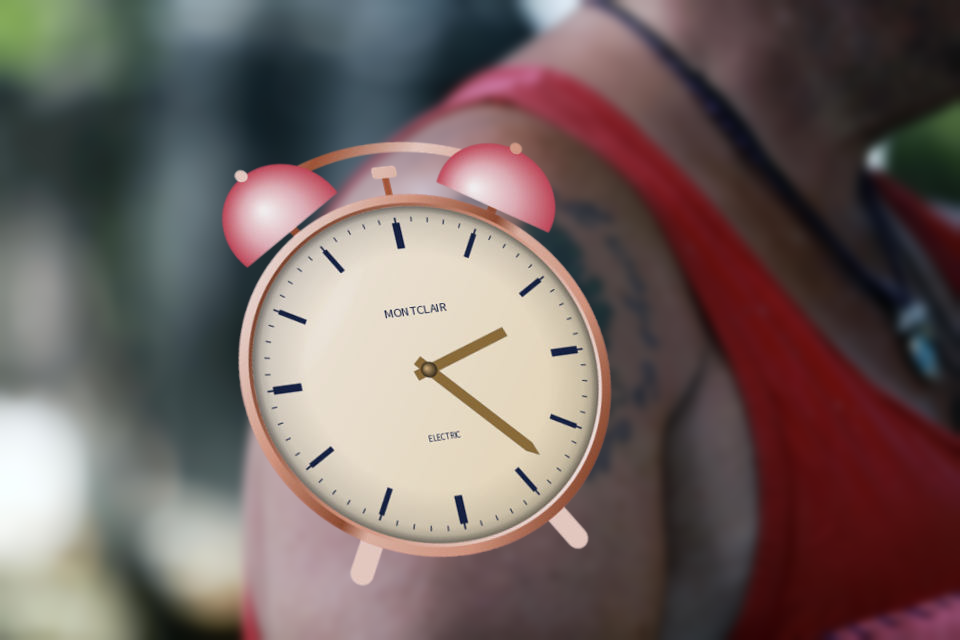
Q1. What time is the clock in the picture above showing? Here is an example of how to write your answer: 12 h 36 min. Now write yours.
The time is 2 h 23 min
